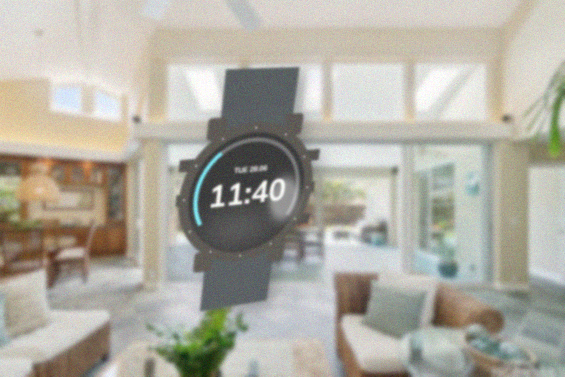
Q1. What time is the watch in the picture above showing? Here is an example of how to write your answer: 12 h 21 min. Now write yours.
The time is 11 h 40 min
